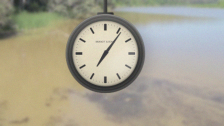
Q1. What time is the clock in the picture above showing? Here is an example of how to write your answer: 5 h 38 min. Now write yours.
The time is 7 h 06 min
